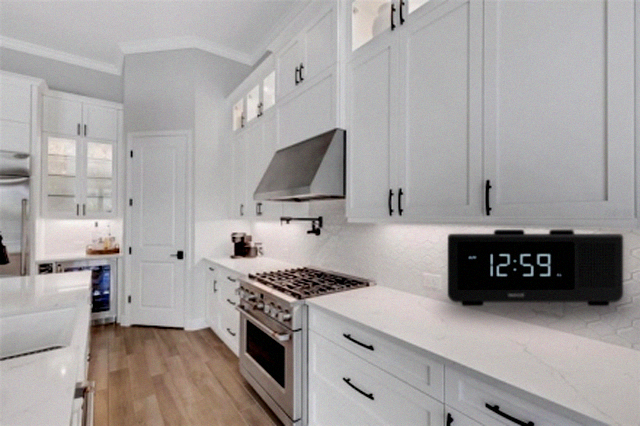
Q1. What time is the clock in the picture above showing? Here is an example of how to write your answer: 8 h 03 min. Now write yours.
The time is 12 h 59 min
